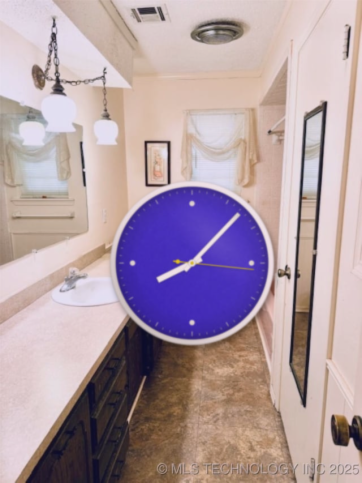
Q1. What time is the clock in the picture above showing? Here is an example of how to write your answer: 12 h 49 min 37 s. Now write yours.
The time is 8 h 07 min 16 s
